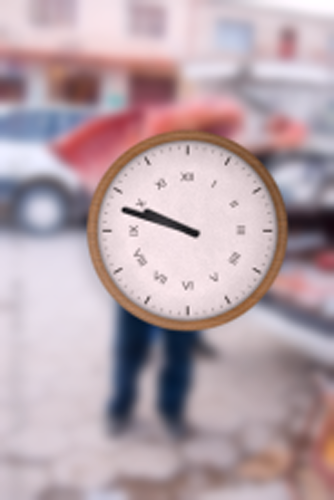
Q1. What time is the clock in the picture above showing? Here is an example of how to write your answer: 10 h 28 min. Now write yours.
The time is 9 h 48 min
